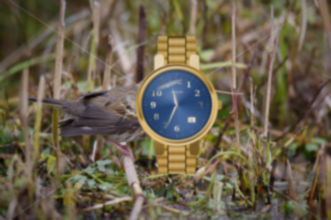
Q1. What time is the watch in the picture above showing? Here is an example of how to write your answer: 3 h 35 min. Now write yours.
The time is 11 h 34 min
